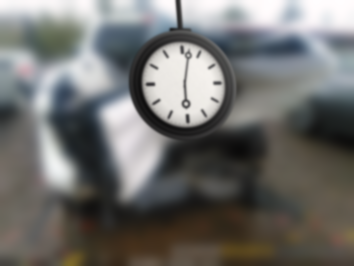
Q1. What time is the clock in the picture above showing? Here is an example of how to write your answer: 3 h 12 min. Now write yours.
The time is 6 h 02 min
